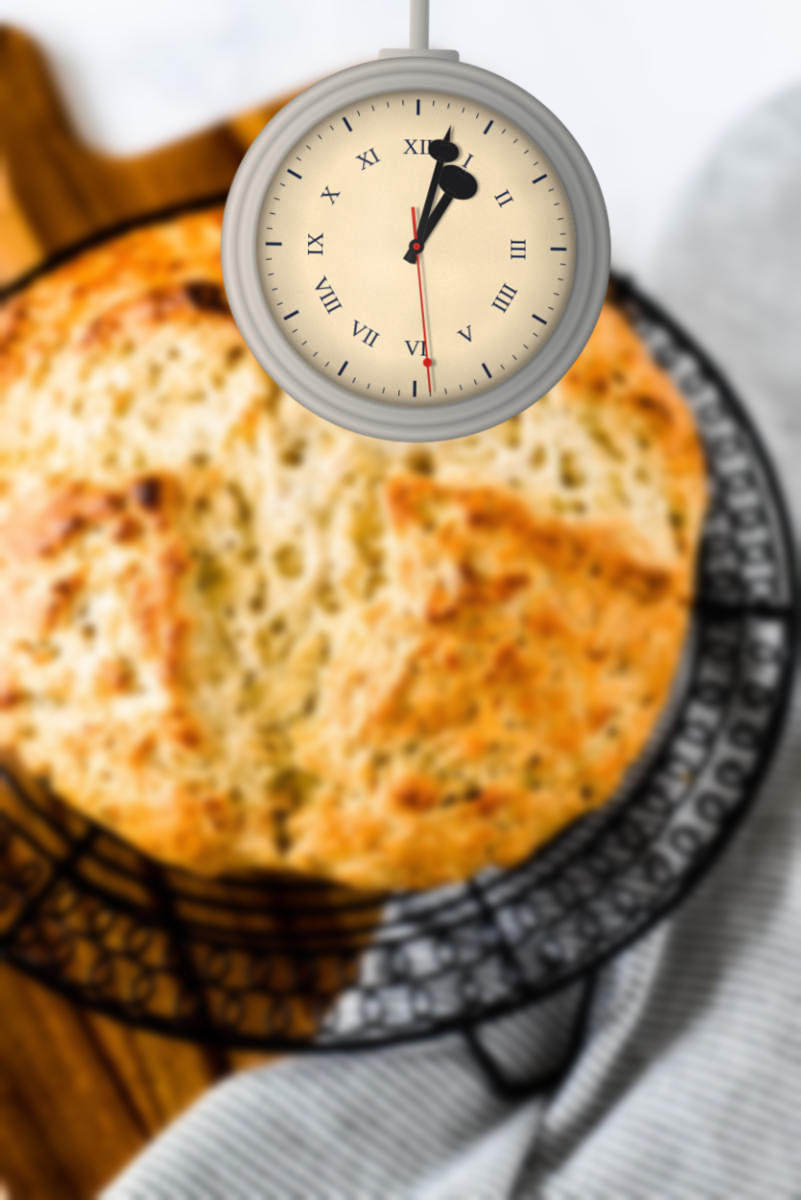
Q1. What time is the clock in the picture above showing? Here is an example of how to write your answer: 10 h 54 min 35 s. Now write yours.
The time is 1 h 02 min 29 s
